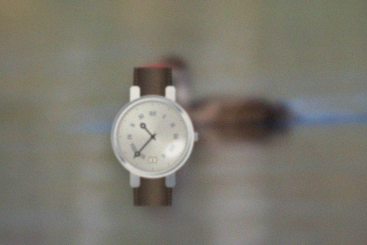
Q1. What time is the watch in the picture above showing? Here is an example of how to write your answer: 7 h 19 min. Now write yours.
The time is 10 h 37 min
